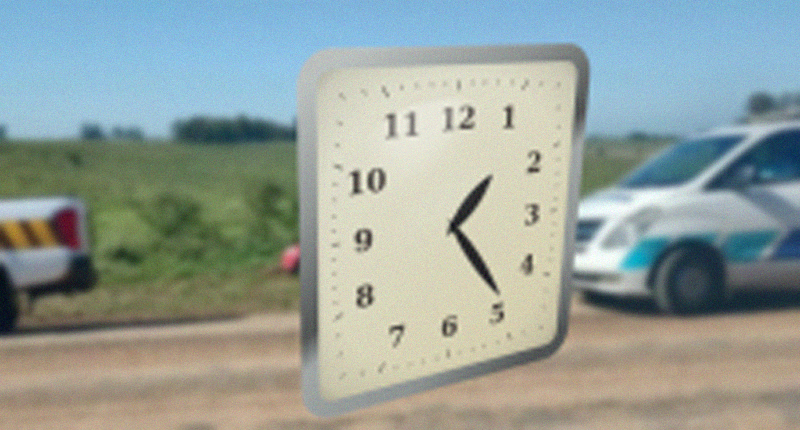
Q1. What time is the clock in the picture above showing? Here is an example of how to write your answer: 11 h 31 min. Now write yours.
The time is 1 h 24 min
